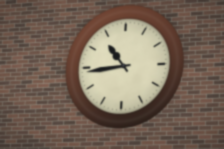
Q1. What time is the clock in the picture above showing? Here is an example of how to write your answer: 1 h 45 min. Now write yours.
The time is 10 h 44 min
